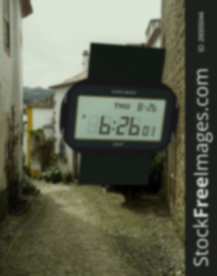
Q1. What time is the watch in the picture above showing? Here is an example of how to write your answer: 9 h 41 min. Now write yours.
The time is 6 h 26 min
